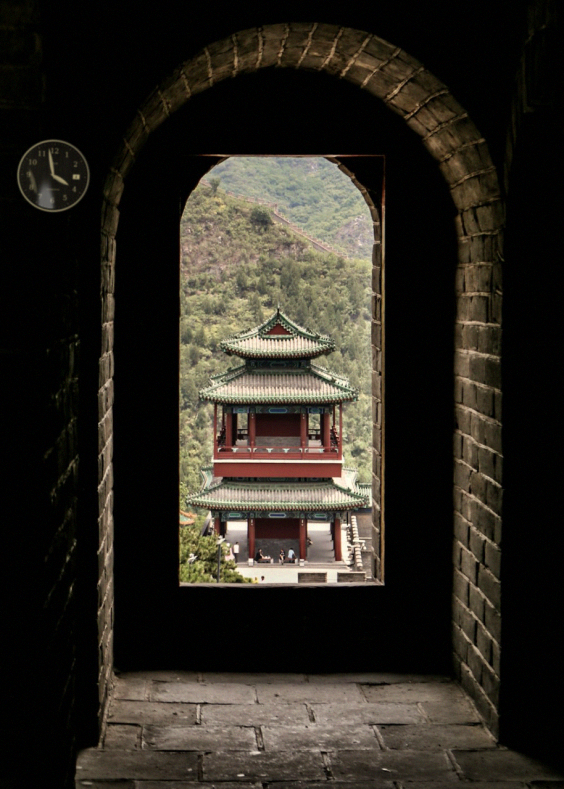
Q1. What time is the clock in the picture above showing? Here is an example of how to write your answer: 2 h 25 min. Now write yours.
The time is 3 h 58 min
